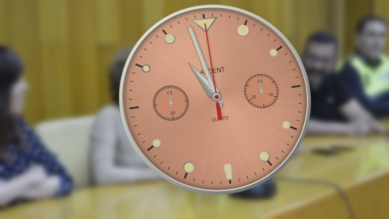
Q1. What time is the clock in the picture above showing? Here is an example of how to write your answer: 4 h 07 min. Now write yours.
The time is 10 h 58 min
